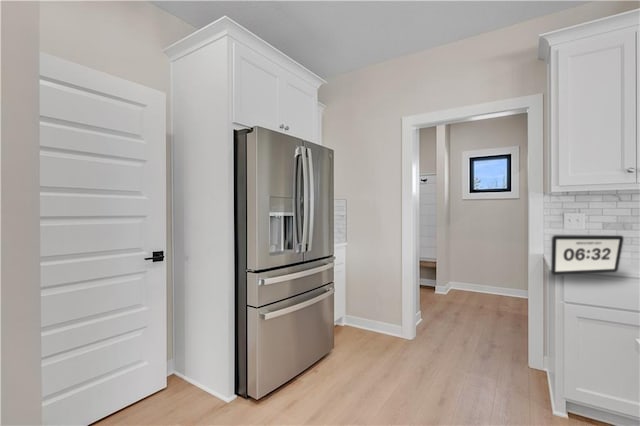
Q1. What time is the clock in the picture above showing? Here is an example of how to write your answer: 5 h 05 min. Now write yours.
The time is 6 h 32 min
